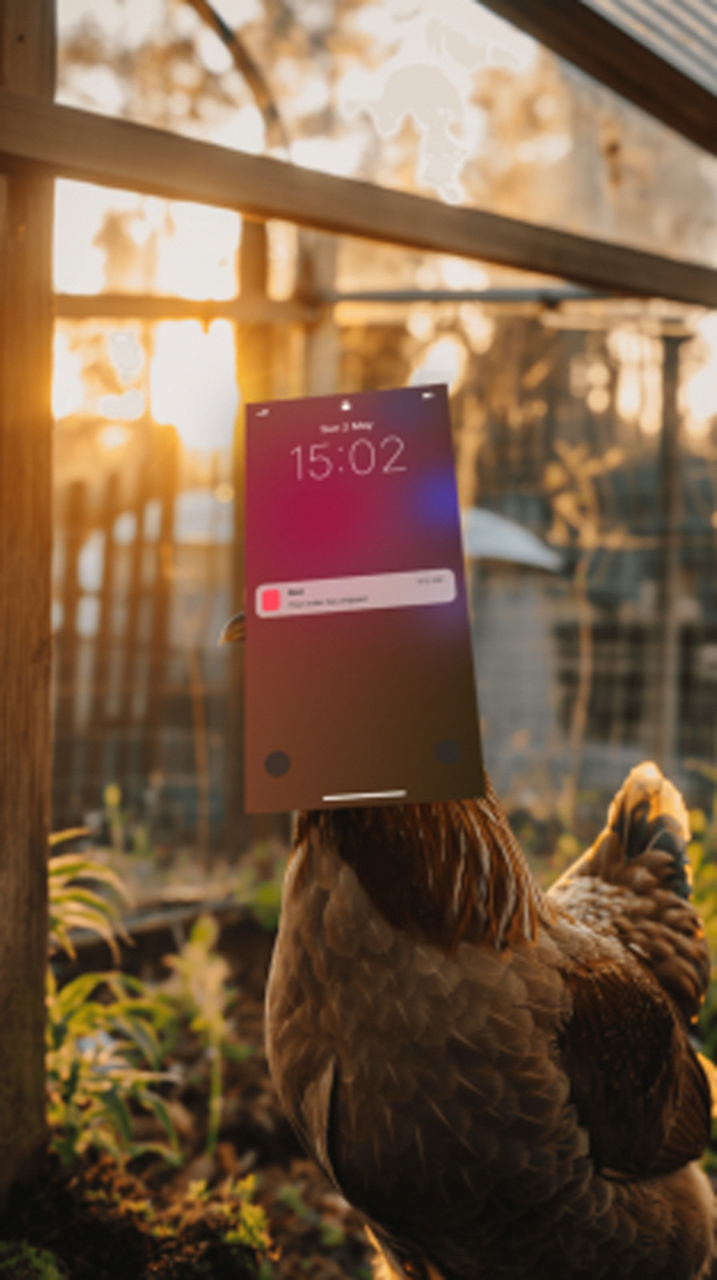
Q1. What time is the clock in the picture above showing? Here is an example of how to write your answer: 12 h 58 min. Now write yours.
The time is 15 h 02 min
